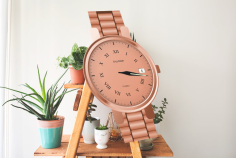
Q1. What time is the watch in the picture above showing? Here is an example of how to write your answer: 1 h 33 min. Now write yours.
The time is 3 h 17 min
